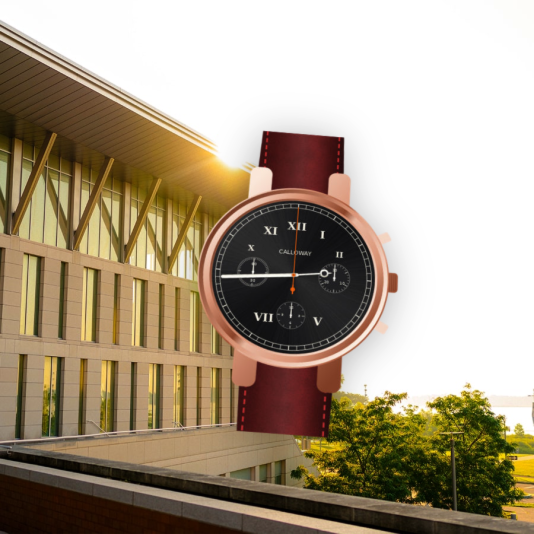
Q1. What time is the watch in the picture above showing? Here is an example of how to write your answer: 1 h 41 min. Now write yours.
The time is 2 h 44 min
